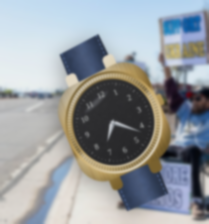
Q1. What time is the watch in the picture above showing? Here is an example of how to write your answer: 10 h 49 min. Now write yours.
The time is 7 h 22 min
